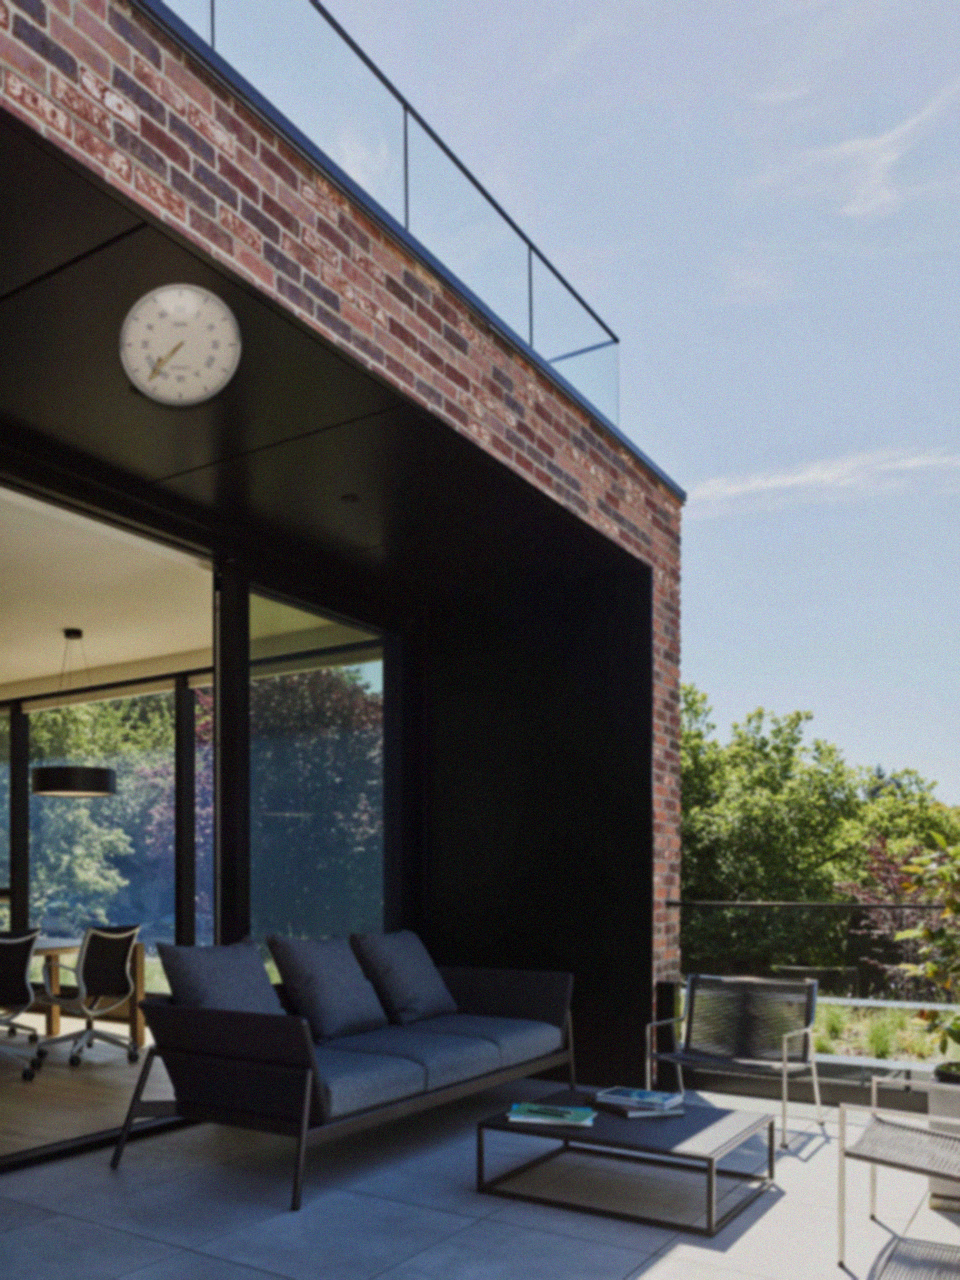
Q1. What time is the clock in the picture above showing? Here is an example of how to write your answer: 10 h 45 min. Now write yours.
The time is 7 h 37 min
